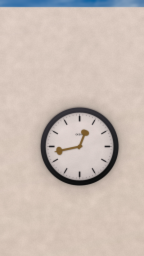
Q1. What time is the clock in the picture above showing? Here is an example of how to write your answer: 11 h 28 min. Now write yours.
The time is 12 h 43 min
